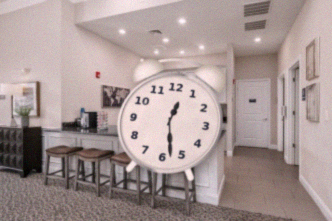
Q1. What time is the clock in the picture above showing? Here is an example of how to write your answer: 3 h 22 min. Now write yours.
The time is 12 h 28 min
